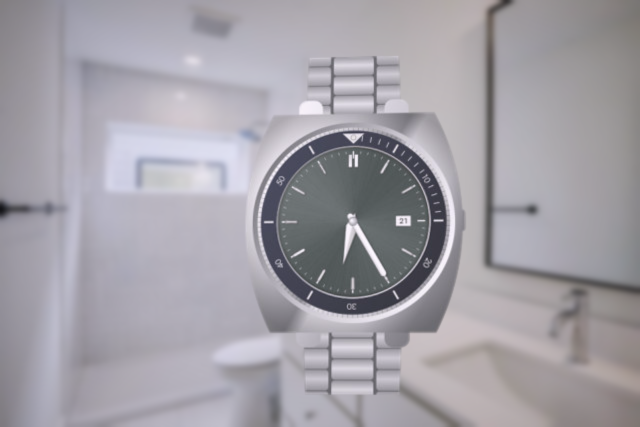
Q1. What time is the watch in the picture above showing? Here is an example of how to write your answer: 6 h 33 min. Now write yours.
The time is 6 h 25 min
